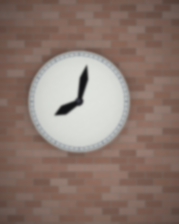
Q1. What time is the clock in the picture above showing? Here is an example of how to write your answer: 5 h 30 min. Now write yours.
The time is 8 h 02 min
